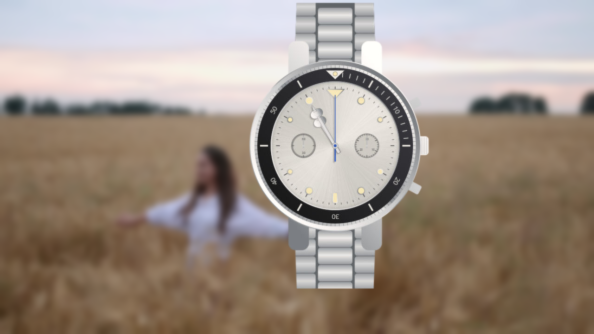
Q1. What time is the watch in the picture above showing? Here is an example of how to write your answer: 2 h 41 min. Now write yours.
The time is 10 h 55 min
